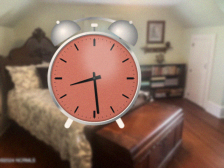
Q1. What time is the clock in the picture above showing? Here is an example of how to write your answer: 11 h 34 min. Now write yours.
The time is 8 h 29 min
